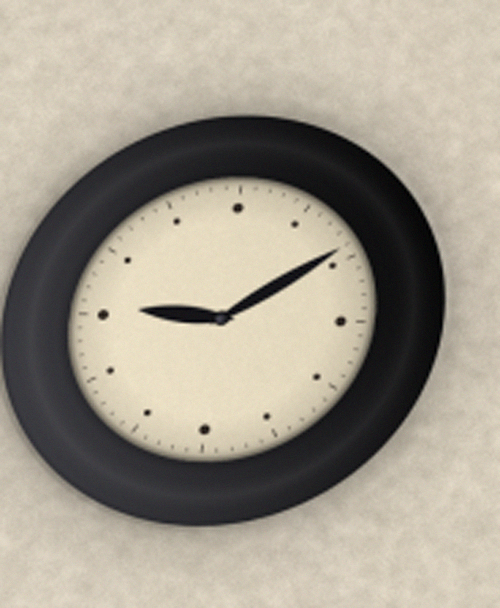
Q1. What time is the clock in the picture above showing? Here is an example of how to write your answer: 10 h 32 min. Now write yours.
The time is 9 h 09 min
